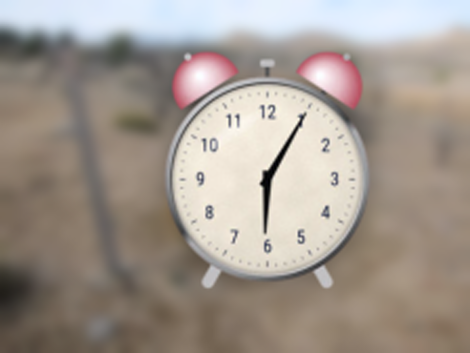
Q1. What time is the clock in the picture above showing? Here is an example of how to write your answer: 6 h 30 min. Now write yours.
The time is 6 h 05 min
